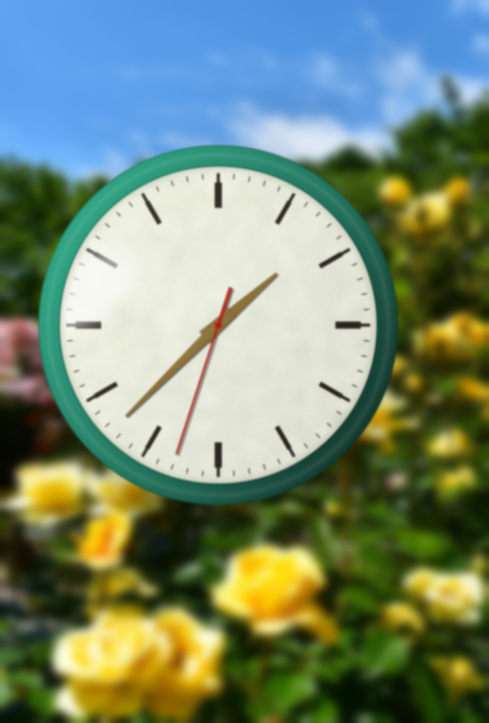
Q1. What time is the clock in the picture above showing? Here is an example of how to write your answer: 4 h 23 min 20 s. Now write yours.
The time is 1 h 37 min 33 s
